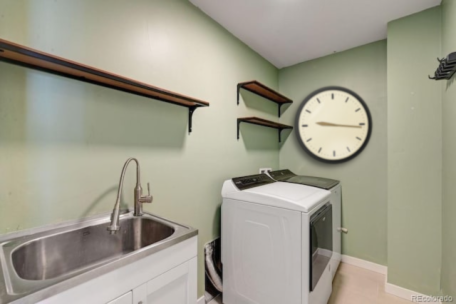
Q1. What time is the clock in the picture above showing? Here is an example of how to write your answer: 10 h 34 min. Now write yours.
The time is 9 h 16 min
